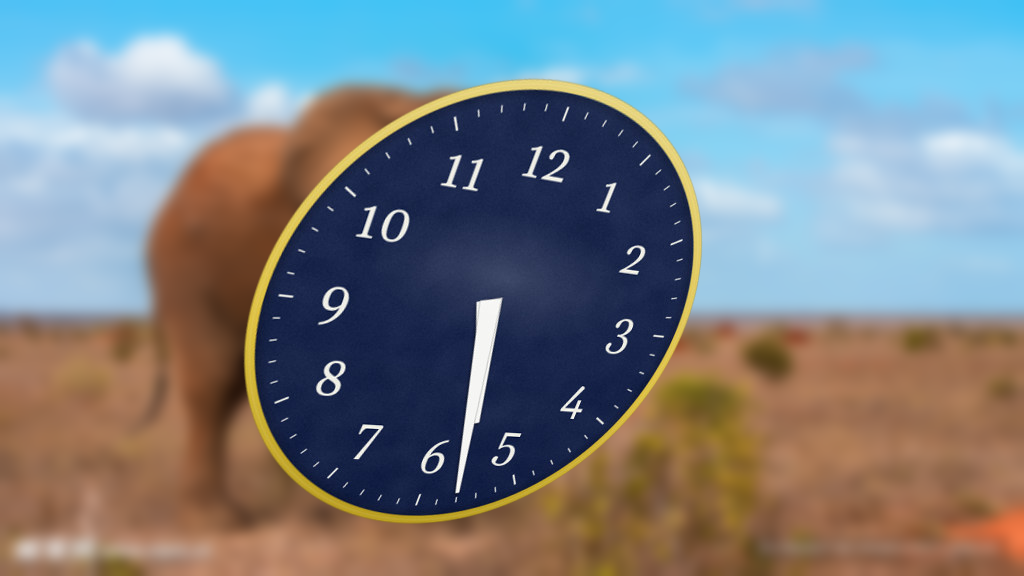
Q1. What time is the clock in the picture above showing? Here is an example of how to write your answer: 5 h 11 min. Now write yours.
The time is 5 h 28 min
